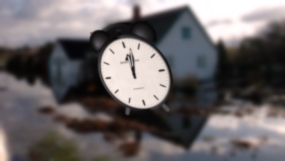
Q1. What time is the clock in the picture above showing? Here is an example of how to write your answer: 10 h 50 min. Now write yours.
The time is 12 h 02 min
